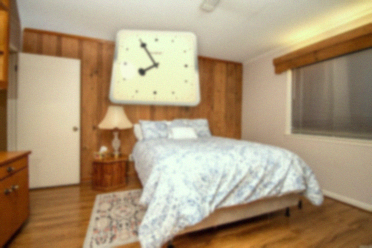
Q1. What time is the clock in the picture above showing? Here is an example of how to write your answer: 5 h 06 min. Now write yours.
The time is 7 h 55 min
